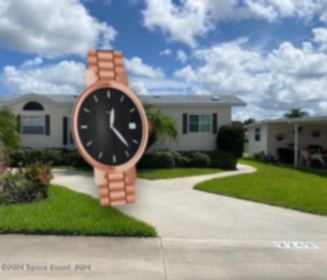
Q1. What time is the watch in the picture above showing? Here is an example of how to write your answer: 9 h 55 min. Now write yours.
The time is 12 h 23 min
